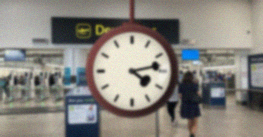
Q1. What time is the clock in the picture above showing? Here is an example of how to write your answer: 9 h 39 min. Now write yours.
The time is 4 h 13 min
